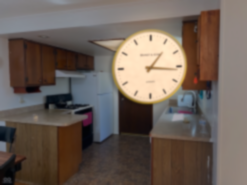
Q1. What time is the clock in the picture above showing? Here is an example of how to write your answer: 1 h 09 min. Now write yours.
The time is 1 h 16 min
